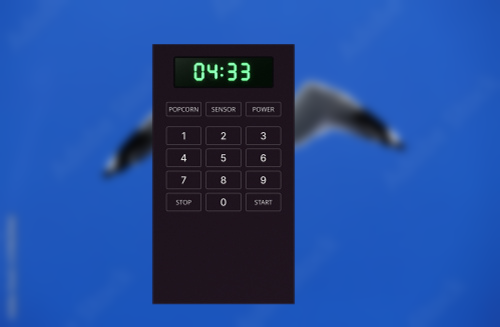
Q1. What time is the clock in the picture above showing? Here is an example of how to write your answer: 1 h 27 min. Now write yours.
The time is 4 h 33 min
